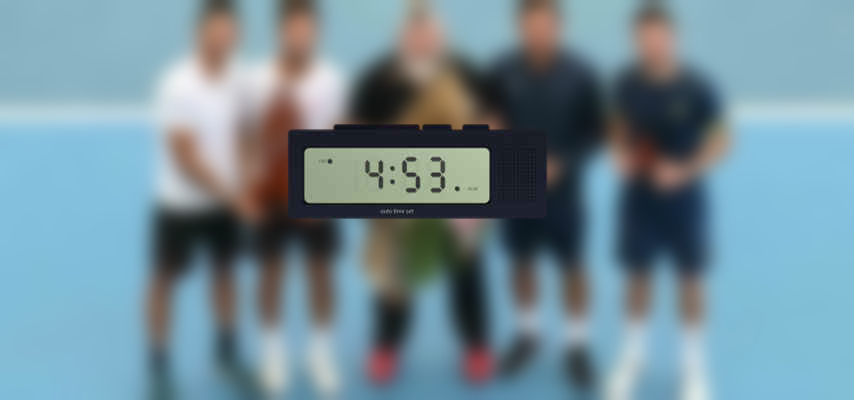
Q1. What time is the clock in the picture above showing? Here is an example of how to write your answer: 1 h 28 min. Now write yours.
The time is 4 h 53 min
